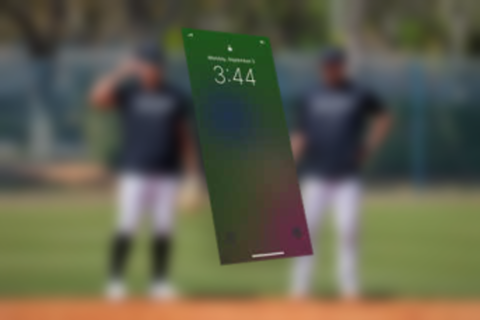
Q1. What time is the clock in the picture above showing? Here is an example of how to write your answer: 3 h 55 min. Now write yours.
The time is 3 h 44 min
